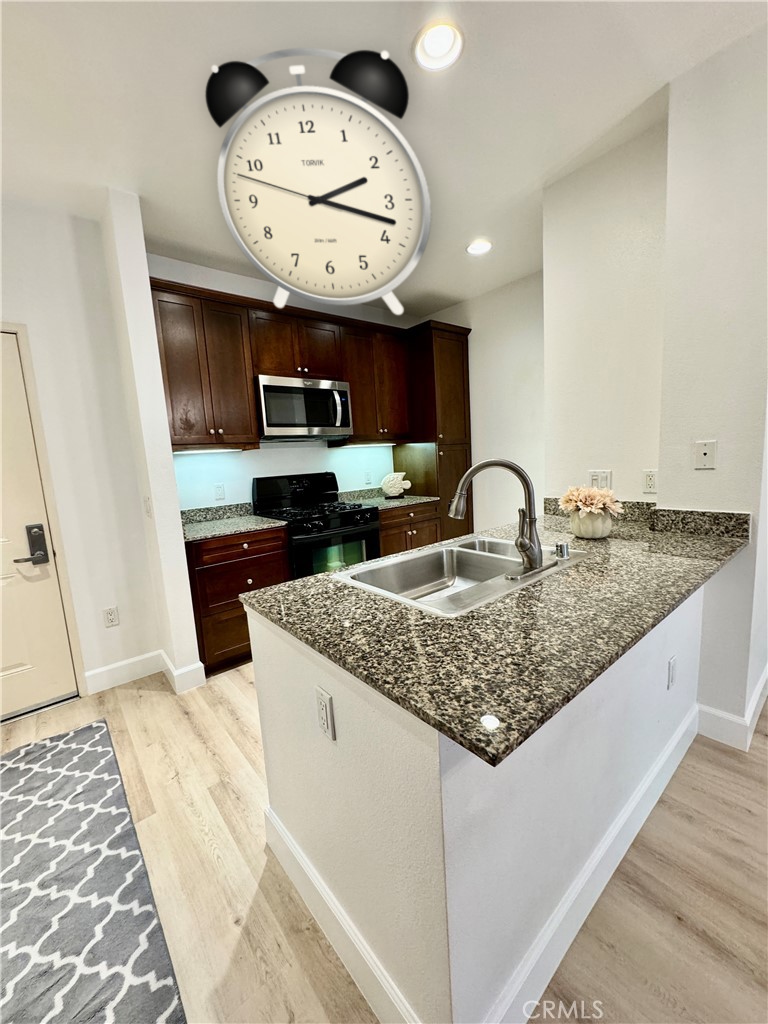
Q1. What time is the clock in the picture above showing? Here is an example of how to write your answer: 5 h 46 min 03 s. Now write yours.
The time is 2 h 17 min 48 s
